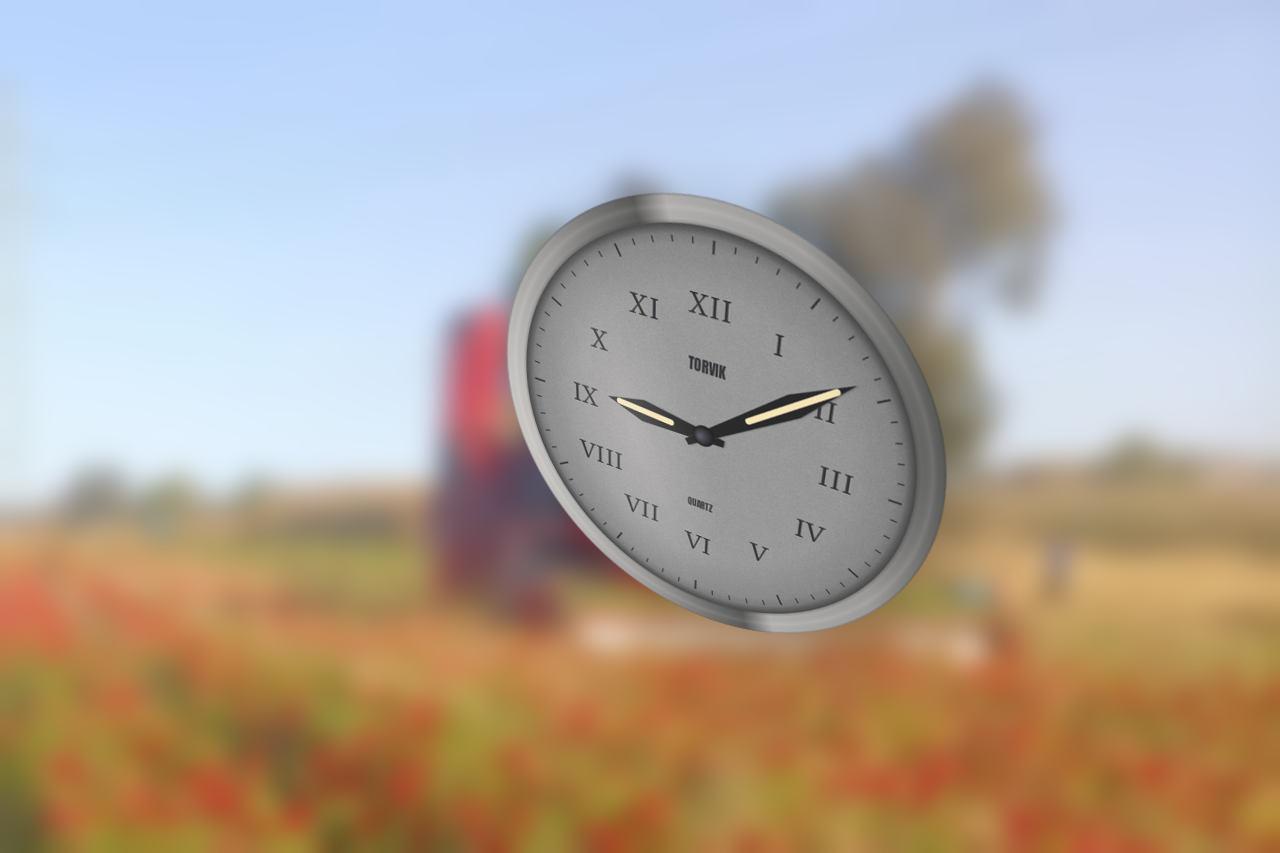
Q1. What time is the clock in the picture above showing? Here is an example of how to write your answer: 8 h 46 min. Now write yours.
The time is 9 h 09 min
